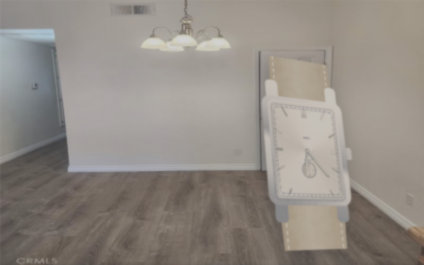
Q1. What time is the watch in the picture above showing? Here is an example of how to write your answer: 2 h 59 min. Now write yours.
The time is 6 h 23 min
